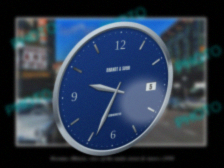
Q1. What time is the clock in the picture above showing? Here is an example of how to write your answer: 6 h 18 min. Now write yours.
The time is 9 h 34 min
